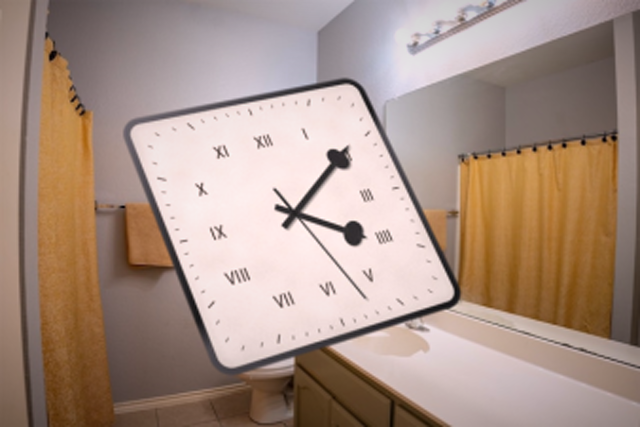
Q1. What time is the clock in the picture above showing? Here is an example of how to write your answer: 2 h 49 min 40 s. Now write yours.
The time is 4 h 09 min 27 s
